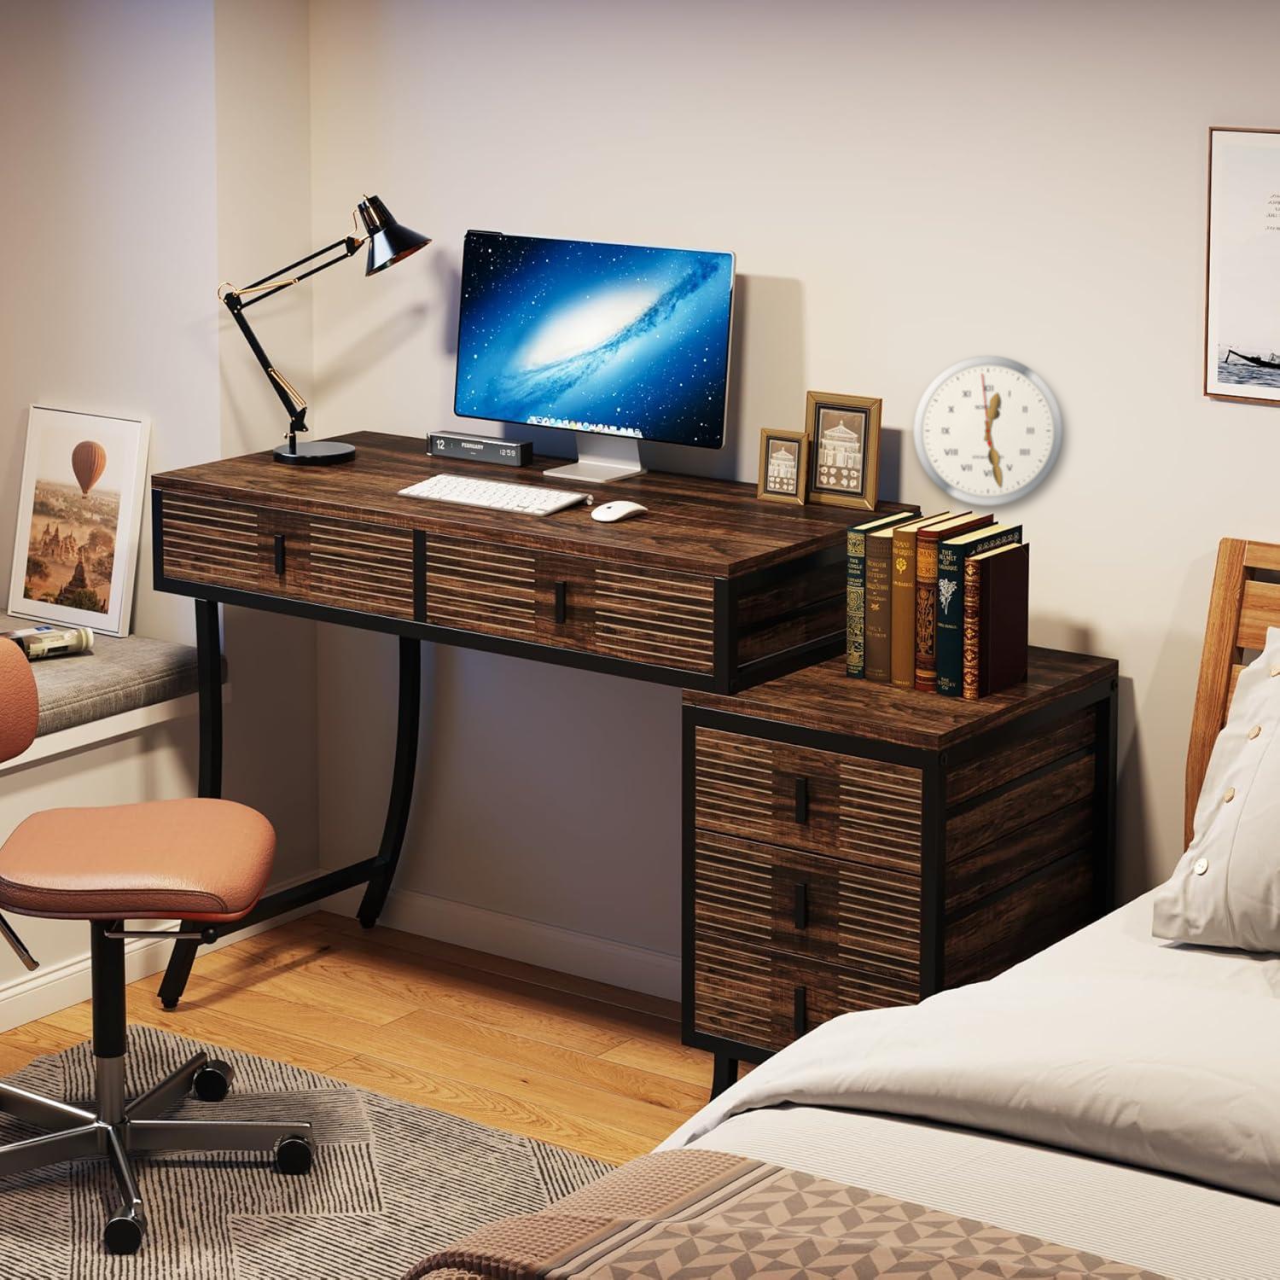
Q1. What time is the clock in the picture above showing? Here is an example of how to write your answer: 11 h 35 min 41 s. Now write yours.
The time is 12 h 27 min 59 s
